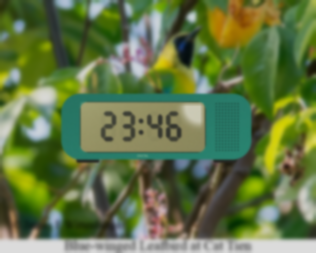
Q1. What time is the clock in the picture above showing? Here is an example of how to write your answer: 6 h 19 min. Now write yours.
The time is 23 h 46 min
